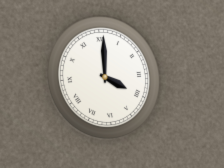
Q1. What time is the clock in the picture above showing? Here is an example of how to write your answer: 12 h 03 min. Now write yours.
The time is 4 h 01 min
